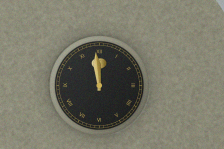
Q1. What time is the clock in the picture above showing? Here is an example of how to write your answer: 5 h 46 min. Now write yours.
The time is 11 h 59 min
